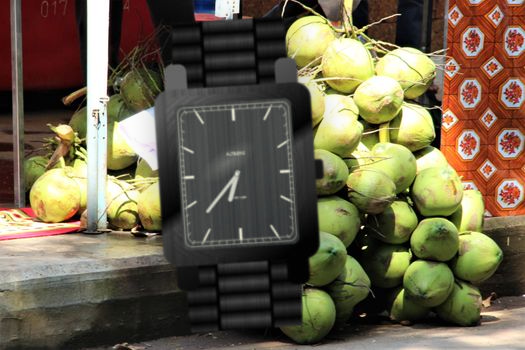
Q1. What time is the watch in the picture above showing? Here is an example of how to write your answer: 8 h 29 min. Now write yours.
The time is 6 h 37 min
